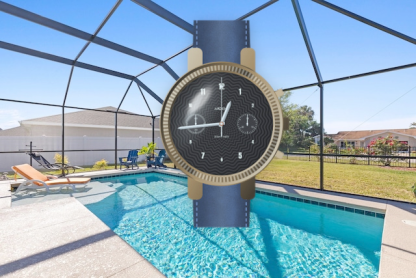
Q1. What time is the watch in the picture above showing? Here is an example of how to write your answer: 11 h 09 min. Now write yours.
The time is 12 h 44 min
